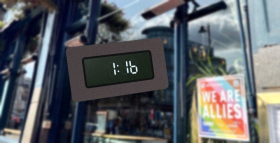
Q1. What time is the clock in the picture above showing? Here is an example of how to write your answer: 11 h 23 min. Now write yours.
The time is 1 h 16 min
